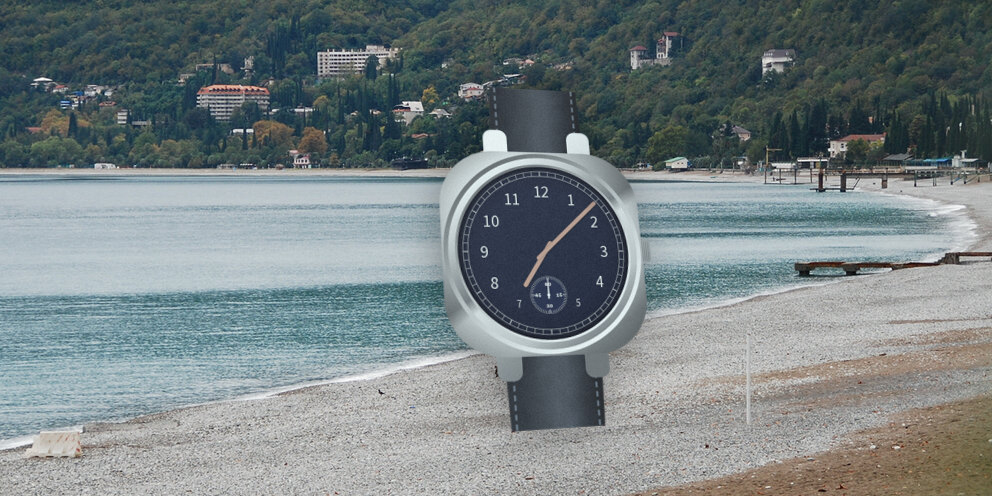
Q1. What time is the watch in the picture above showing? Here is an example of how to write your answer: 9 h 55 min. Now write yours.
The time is 7 h 08 min
